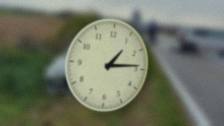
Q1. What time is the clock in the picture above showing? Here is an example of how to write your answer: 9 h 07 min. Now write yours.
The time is 1 h 14 min
